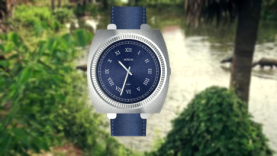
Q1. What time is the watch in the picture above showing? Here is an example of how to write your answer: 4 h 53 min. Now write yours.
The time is 10 h 33 min
